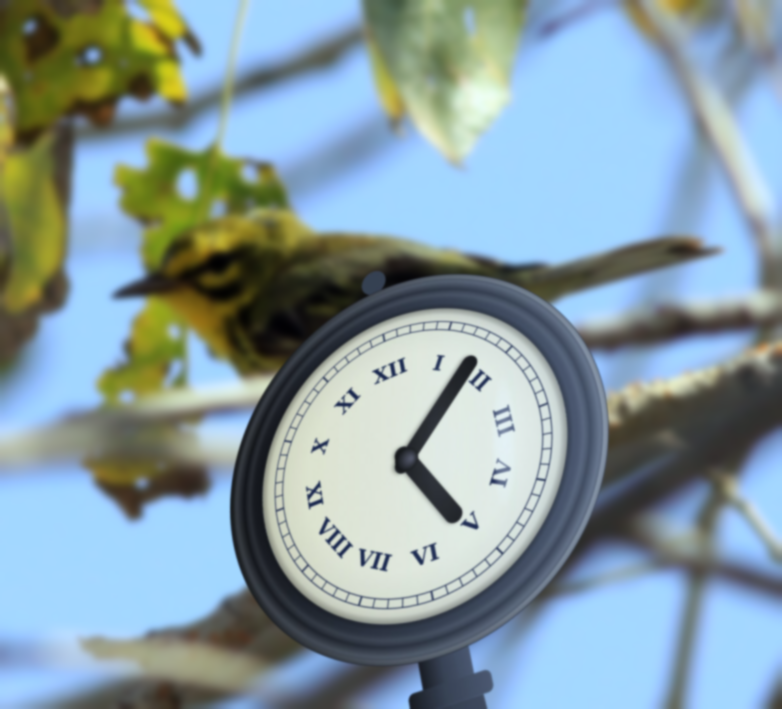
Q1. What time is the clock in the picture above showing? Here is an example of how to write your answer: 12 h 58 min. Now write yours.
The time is 5 h 08 min
